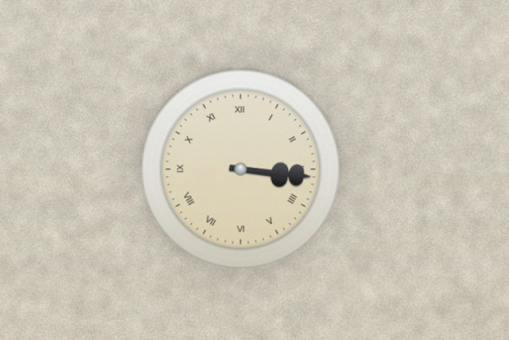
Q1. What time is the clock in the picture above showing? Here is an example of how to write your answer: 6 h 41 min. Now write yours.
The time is 3 h 16 min
